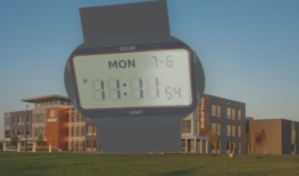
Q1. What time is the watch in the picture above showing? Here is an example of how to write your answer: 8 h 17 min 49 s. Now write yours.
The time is 11 h 11 min 54 s
